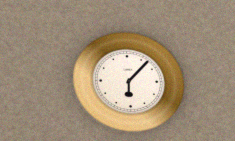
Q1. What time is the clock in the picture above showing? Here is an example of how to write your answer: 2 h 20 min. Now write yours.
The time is 6 h 07 min
